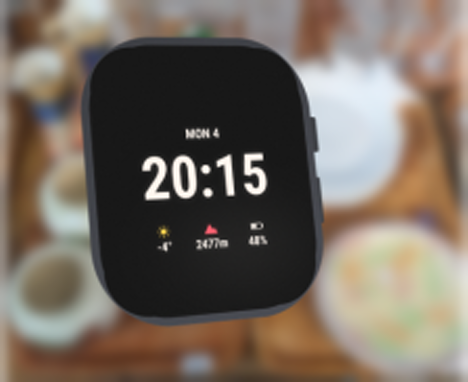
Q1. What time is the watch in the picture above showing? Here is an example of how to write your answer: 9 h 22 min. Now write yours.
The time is 20 h 15 min
